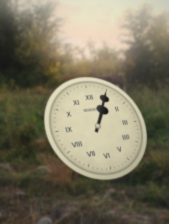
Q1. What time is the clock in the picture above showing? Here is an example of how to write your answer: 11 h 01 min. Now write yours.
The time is 1 h 05 min
